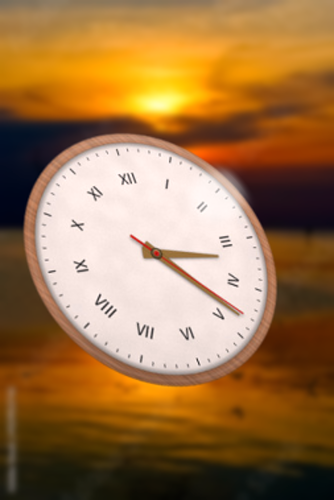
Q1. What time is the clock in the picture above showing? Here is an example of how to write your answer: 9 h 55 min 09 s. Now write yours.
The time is 3 h 23 min 23 s
